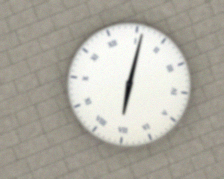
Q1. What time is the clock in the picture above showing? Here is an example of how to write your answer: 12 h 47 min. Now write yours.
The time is 7 h 06 min
